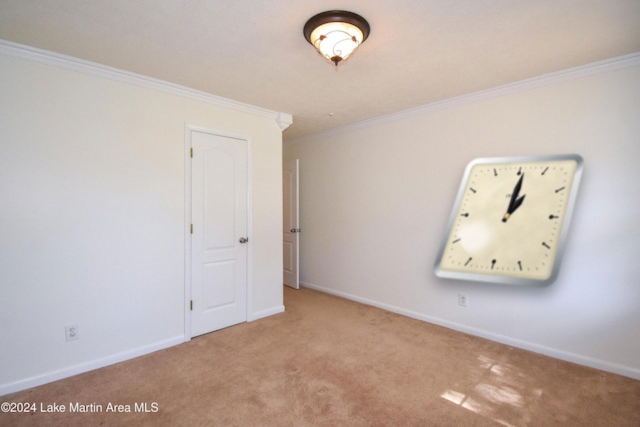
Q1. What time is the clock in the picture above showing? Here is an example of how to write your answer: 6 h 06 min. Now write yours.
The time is 1 h 01 min
